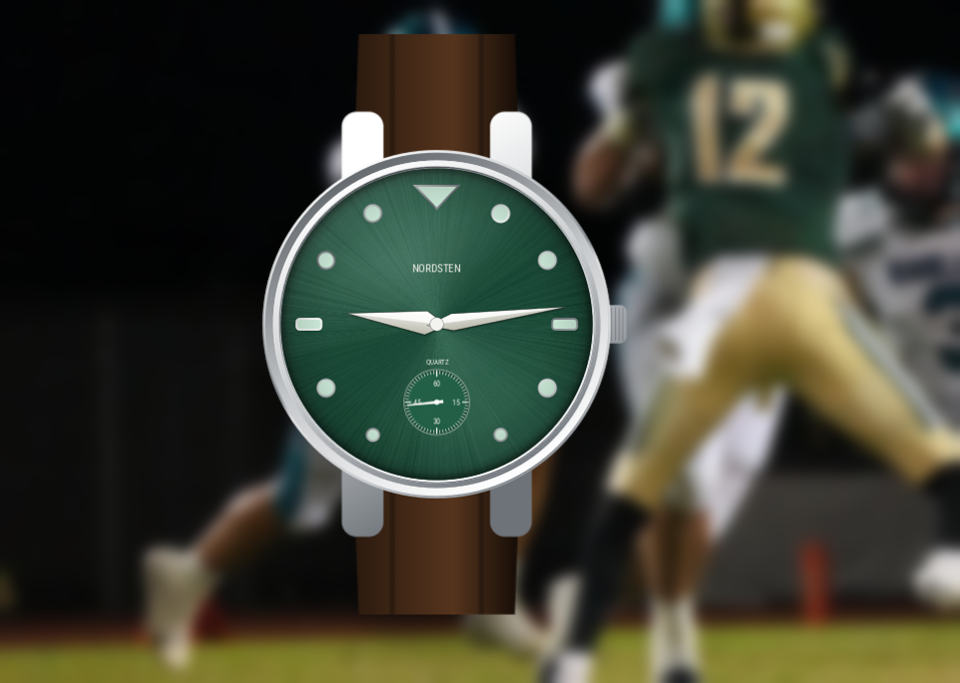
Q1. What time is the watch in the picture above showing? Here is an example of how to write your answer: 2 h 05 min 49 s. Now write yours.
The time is 9 h 13 min 44 s
